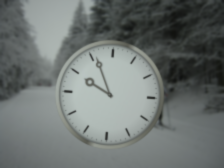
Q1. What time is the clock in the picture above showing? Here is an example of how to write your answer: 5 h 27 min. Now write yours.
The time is 9 h 56 min
